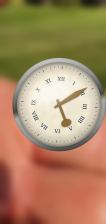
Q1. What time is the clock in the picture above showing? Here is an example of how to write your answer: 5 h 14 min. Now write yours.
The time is 5 h 09 min
